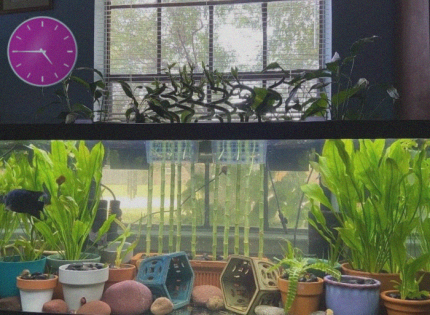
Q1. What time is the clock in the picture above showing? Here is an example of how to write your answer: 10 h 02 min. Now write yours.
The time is 4 h 45 min
